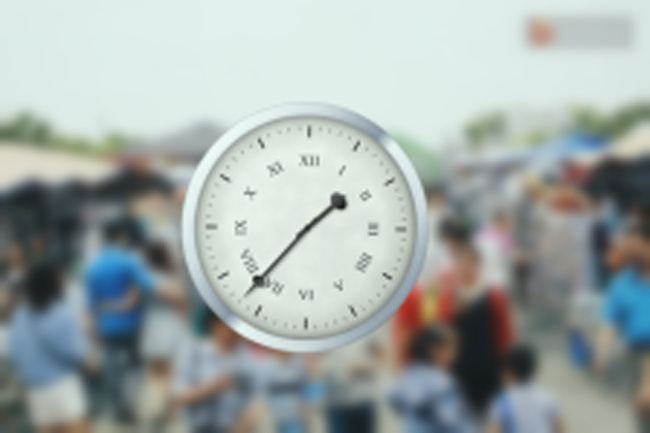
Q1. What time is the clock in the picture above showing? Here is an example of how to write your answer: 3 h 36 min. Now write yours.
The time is 1 h 37 min
